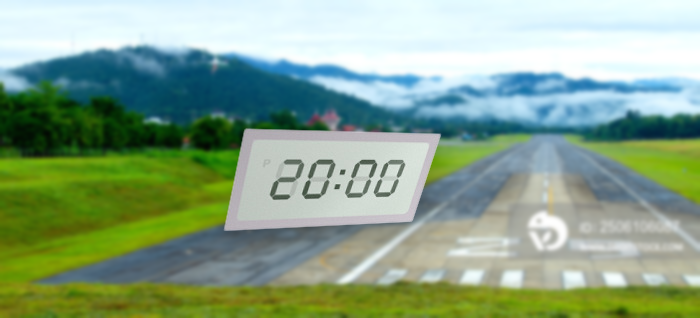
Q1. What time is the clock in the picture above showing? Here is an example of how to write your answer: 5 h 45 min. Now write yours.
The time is 20 h 00 min
